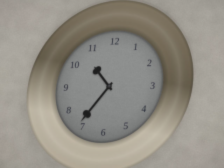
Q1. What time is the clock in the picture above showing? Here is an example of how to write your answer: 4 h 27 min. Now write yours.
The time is 10 h 36 min
